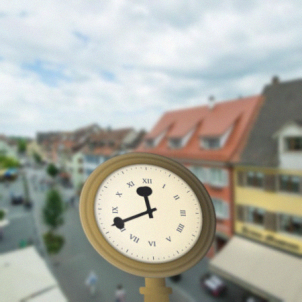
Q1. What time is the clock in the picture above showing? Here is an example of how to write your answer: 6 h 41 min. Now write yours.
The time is 11 h 41 min
